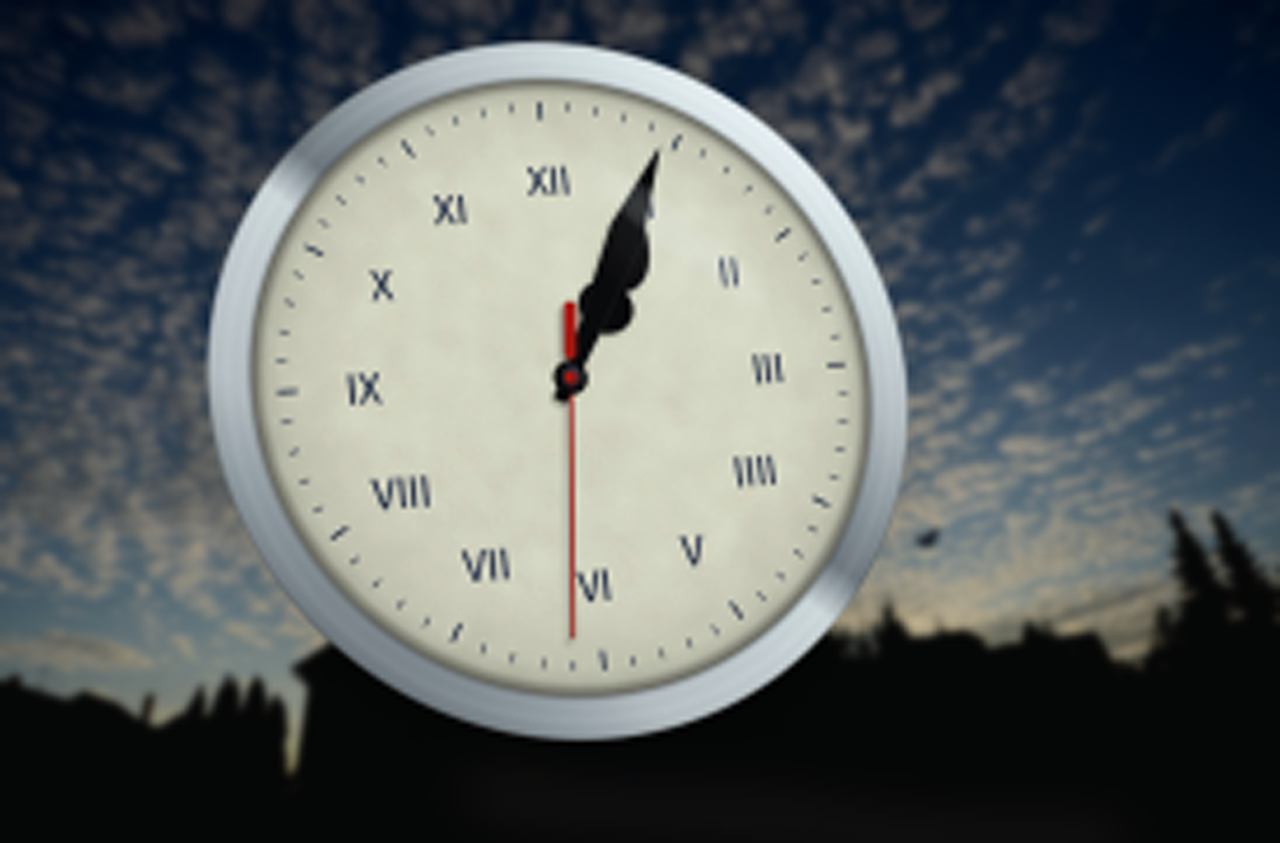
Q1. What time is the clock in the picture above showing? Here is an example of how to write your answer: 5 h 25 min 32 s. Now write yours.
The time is 1 h 04 min 31 s
